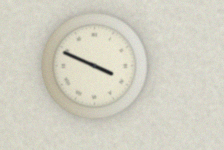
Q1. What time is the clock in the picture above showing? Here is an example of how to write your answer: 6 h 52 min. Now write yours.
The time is 3 h 49 min
